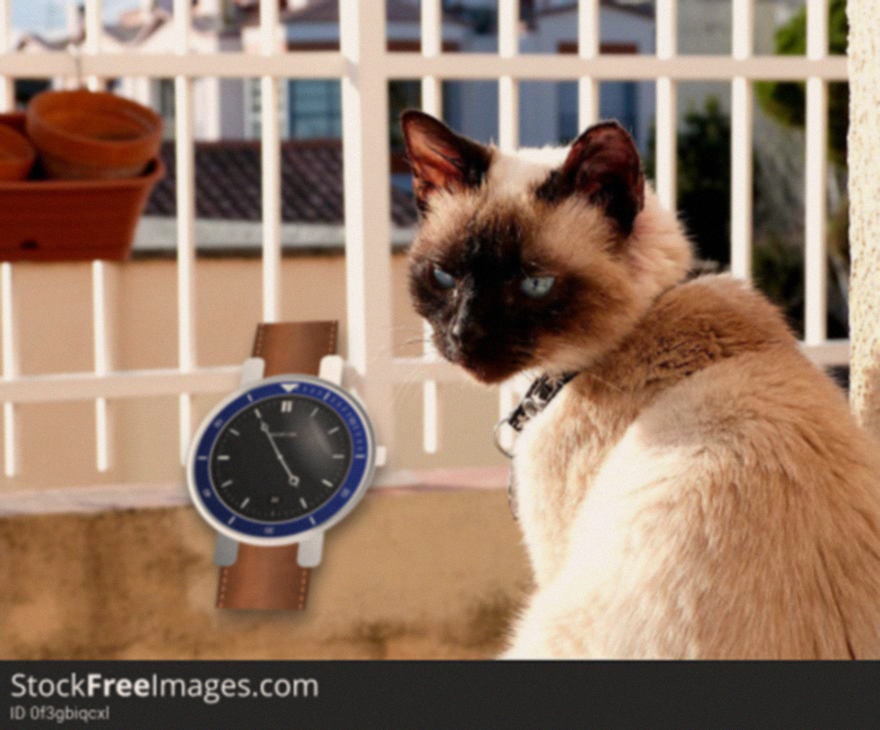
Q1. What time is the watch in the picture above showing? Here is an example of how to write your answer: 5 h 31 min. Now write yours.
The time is 4 h 55 min
